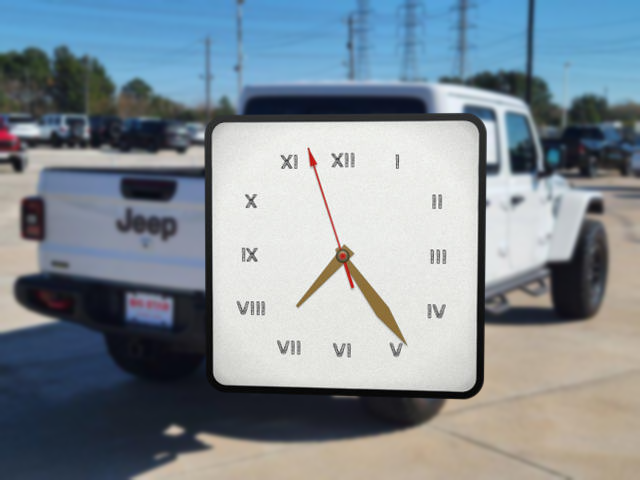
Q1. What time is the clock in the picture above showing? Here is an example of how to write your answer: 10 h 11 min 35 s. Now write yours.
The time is 7 h 23 min 57 s
